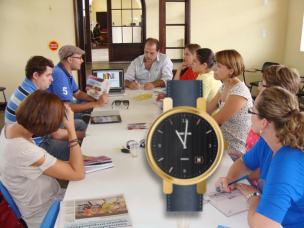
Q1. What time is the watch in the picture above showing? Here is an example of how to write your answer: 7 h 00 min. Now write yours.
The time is 11 h 01 min
